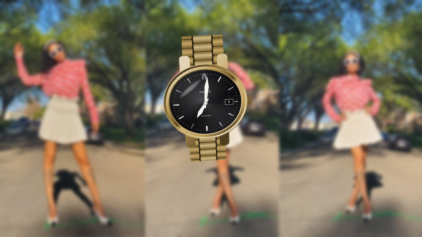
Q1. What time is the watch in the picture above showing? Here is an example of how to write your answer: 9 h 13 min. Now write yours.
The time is 7 h 01 min
